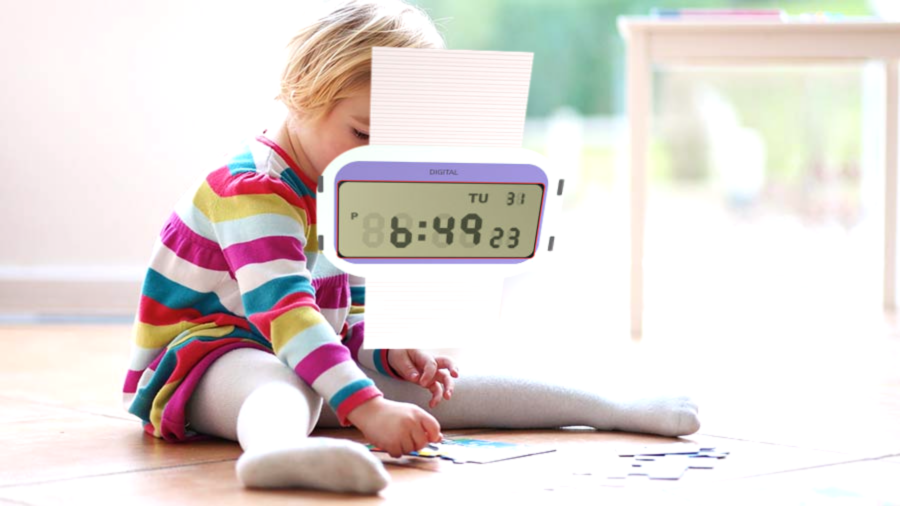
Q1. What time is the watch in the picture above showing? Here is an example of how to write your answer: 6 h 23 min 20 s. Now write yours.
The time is 6 h 49 min 23 s
